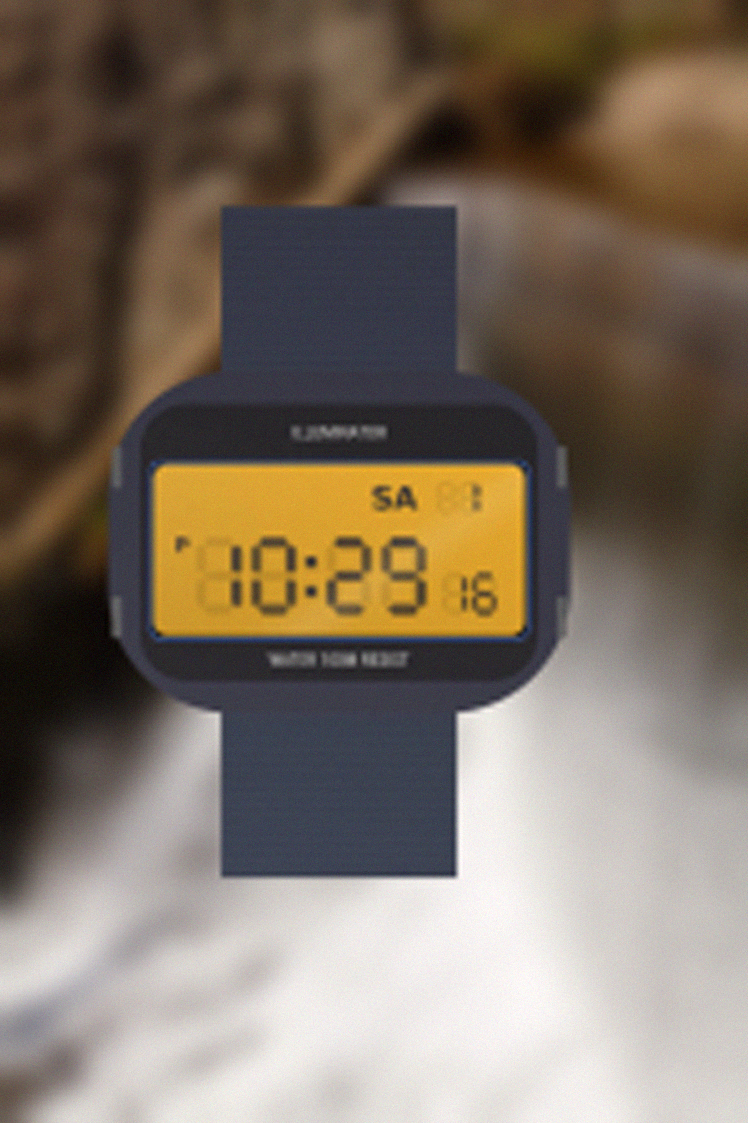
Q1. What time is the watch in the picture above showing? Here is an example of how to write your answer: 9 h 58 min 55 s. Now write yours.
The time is 10 h 29 min 16 s
